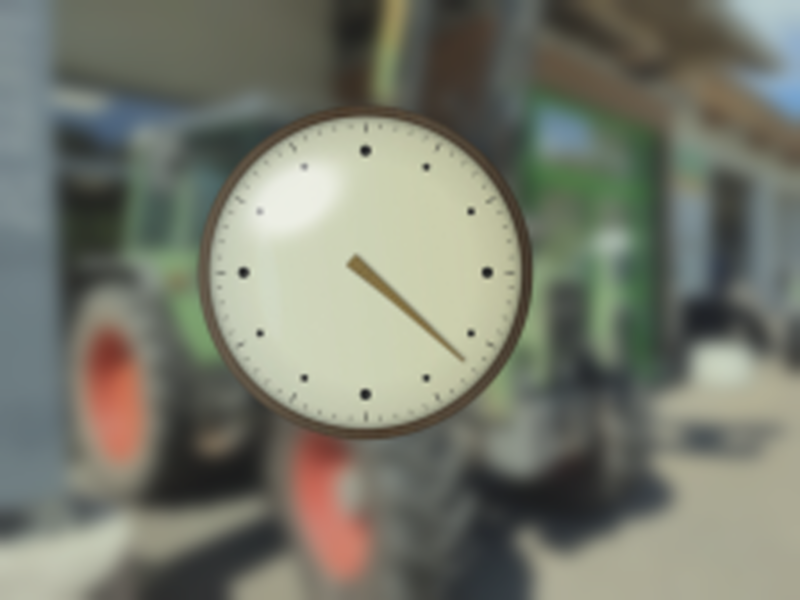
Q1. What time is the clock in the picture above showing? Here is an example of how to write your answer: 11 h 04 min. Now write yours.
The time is 4 h 22 min
